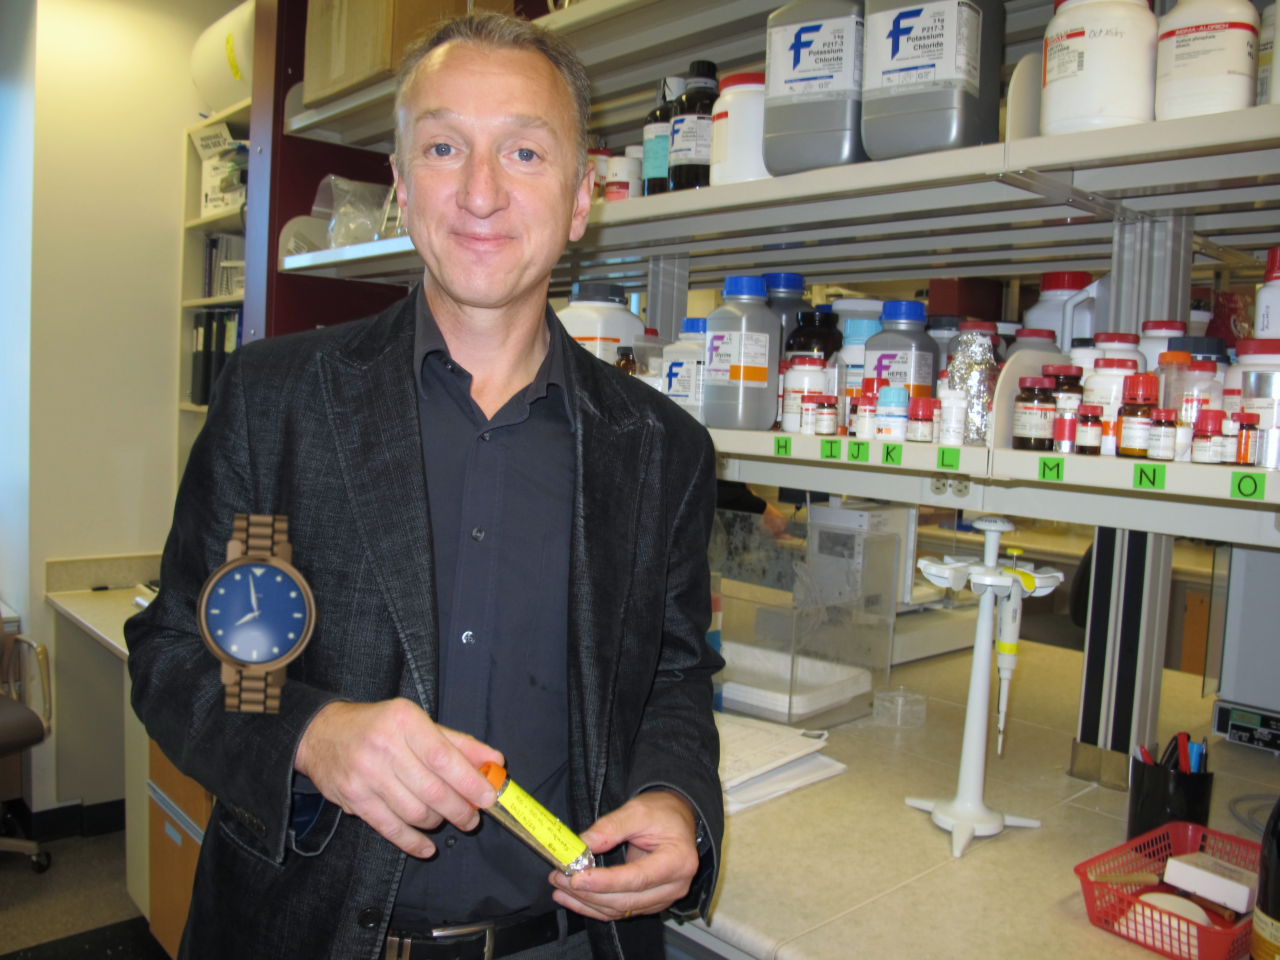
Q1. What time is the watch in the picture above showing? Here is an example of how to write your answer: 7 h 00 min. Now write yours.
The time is 7 h 58 min
